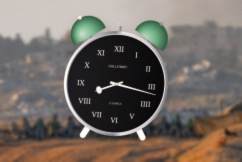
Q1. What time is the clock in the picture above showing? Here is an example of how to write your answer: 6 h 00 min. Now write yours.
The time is 8 h 17 min
